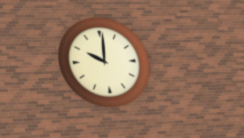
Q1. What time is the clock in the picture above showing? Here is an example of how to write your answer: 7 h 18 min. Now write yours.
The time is 10 h 01 min
